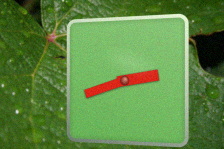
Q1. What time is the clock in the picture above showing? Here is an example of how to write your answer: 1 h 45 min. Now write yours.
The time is 2 h 42 min
